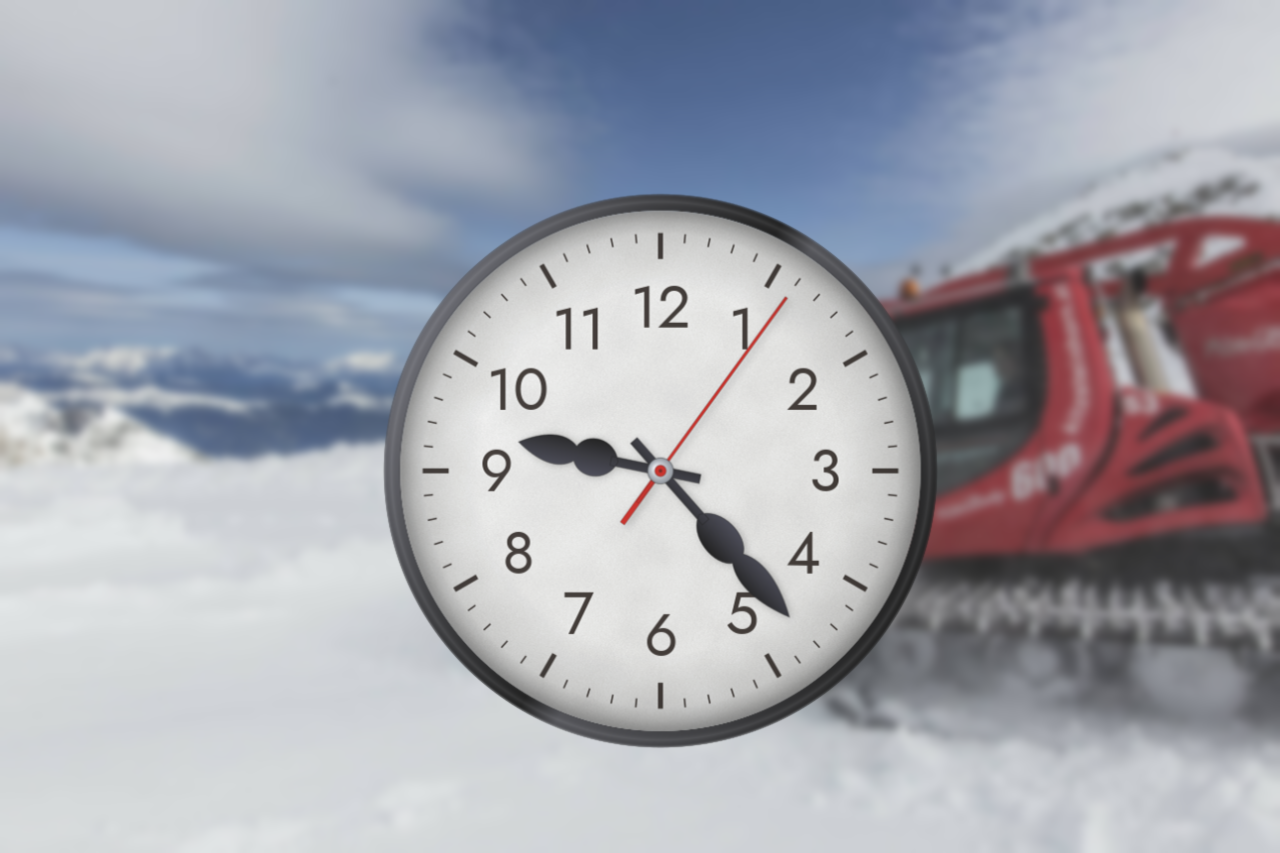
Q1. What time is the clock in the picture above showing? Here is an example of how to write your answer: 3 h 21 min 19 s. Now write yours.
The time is 9 h 23 min 06 s
